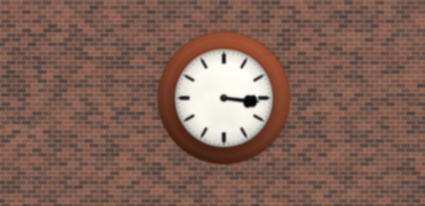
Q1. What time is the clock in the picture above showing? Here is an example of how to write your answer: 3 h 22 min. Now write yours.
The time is 3 h 16 min
